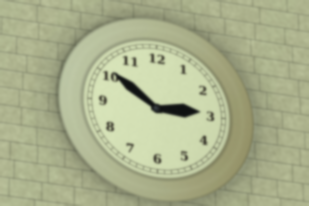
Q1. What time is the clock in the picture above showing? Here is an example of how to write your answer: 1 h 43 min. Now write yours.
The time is 2 h 51 min
